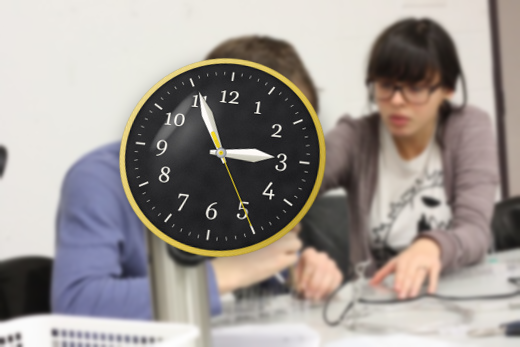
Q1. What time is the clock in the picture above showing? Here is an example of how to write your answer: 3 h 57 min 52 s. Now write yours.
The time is 2 h 55 min 25 s
